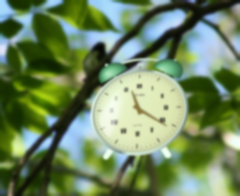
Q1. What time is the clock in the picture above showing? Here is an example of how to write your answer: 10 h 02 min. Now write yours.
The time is 11 h 21 min
